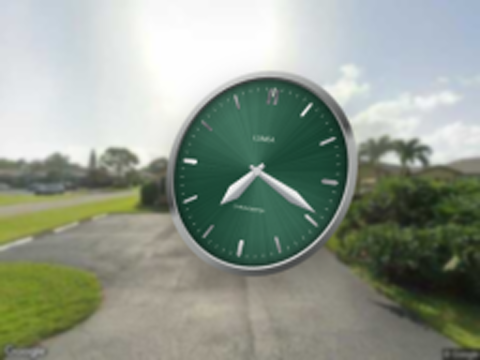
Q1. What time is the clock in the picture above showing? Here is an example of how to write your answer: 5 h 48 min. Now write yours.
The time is 7 h 19 min
